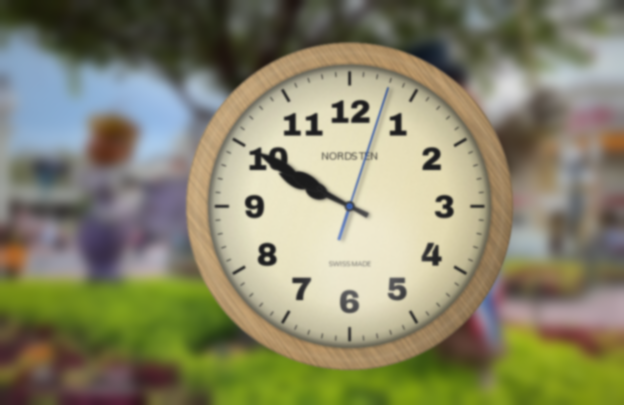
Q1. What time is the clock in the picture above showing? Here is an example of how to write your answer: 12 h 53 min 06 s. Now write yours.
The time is 9 h 50 min 03 s
